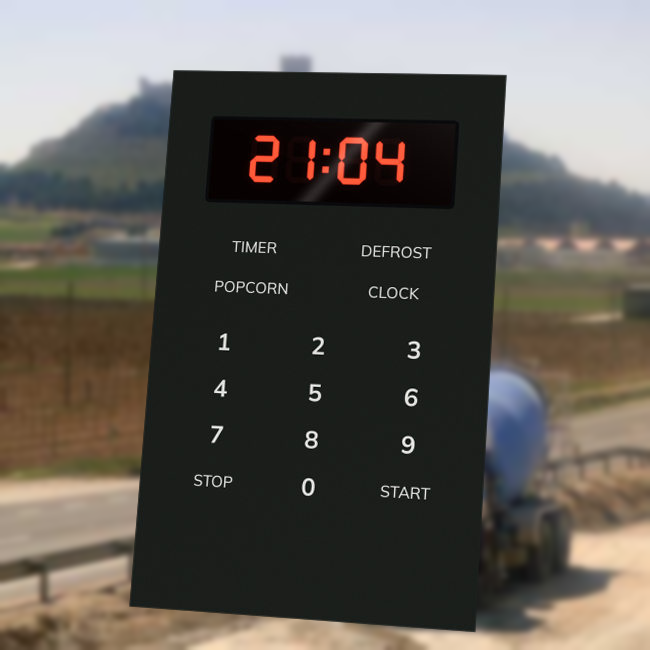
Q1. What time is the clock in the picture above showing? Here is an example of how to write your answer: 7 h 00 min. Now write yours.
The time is 21 h 04 min
